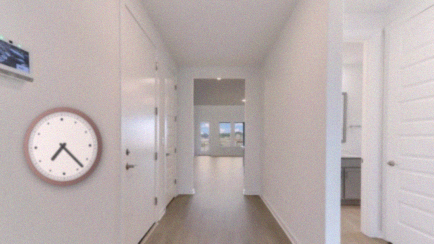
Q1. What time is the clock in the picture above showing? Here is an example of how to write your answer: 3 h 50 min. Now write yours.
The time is 7 h 23 min
